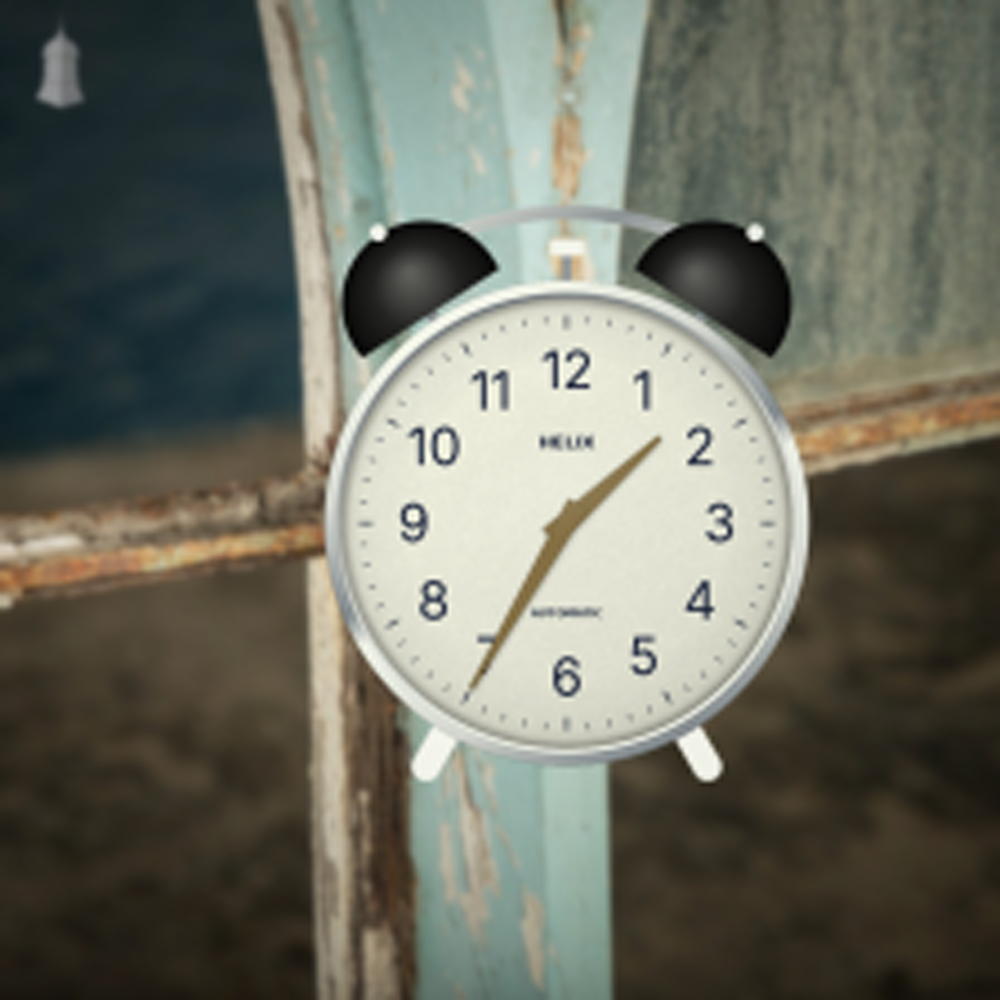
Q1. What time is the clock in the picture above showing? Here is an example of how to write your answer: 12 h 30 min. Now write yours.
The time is 1 h 35 min
